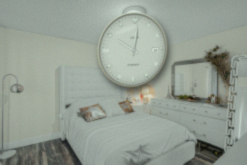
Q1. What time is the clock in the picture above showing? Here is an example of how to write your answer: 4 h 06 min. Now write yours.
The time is 10 h 01 min
